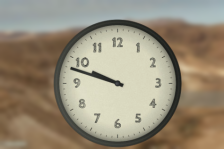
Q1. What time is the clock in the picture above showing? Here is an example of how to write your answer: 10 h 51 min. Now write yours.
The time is 9 h 48 min
